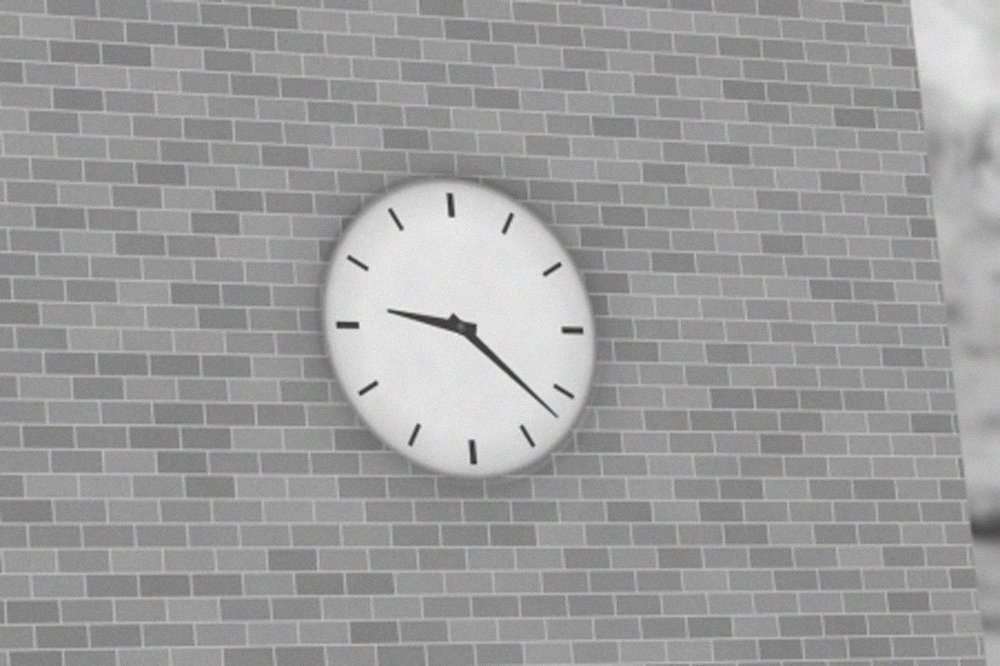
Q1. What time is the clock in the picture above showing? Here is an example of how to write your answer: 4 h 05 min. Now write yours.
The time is 9 h 22 min
